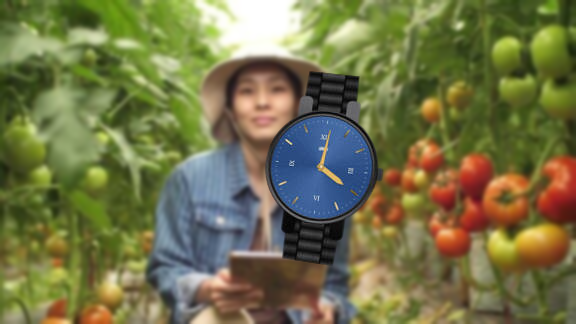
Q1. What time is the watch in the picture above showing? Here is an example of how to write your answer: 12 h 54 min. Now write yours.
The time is 4 h 01 min
